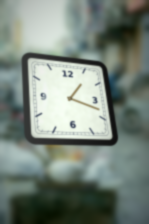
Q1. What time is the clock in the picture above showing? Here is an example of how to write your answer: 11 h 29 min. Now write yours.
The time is 1 h 18 min
